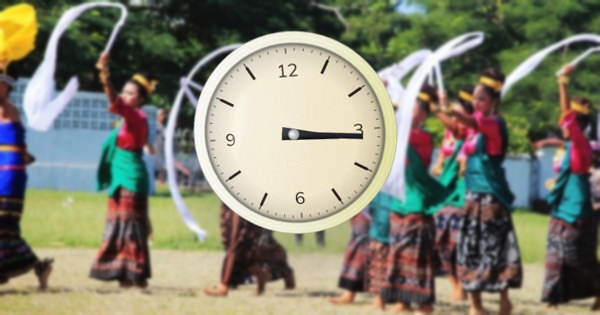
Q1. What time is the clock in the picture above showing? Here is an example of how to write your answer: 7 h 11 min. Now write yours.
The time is 3 h 16 min
